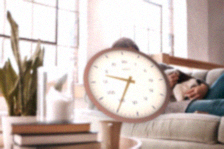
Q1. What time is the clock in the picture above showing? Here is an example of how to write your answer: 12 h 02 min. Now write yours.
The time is 9 h 35 min
